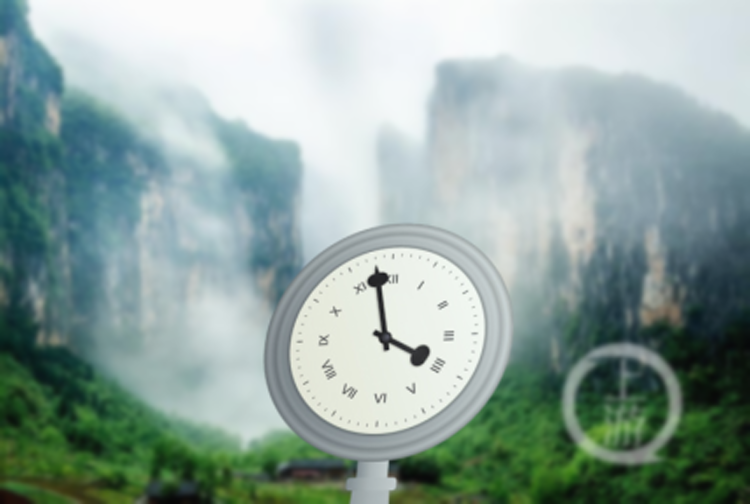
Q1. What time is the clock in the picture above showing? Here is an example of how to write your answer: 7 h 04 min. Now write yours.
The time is 3 h 58 min
